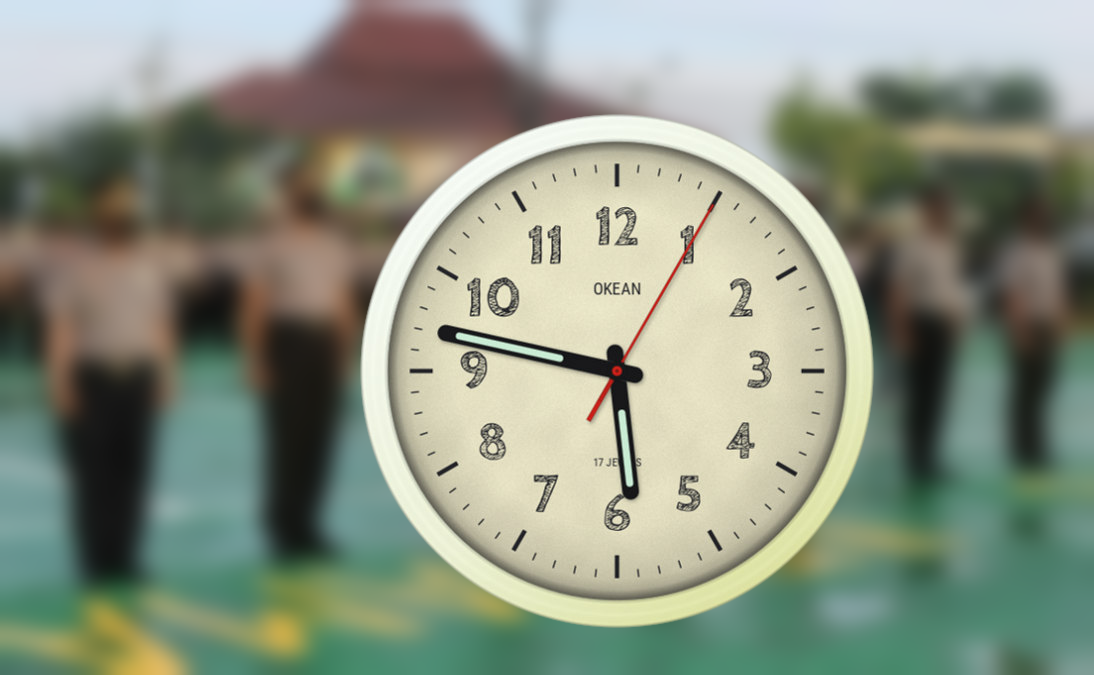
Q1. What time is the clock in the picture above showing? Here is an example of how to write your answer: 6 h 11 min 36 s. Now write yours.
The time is 5 h 47 min 05 s
